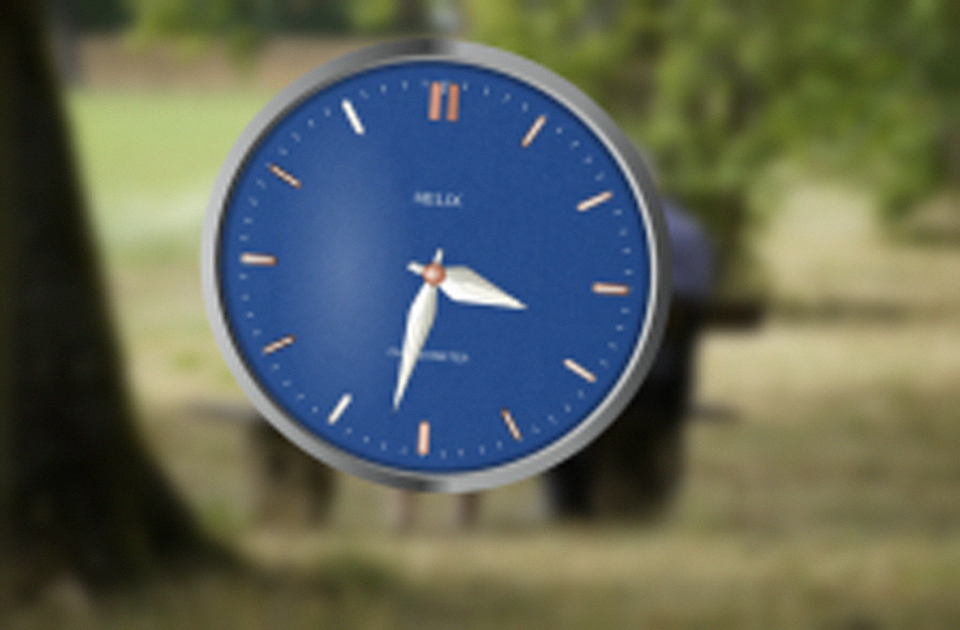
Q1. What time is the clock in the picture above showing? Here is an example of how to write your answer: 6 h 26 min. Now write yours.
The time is 3 h 32 min
